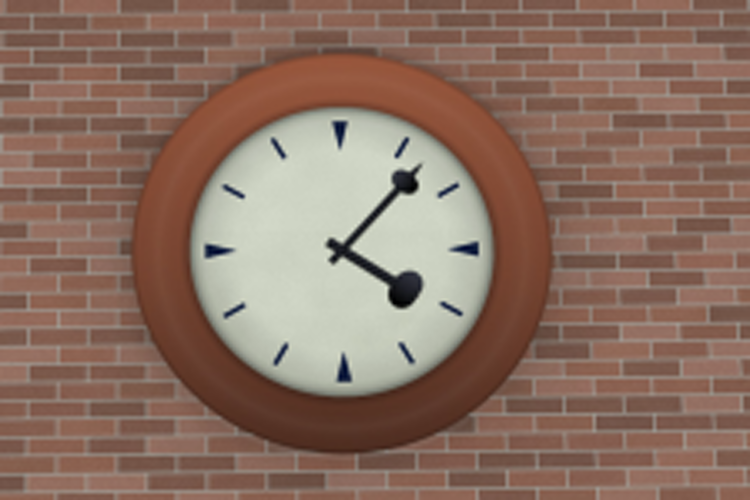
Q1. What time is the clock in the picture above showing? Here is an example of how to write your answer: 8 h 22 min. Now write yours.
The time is 4 h 07 min
